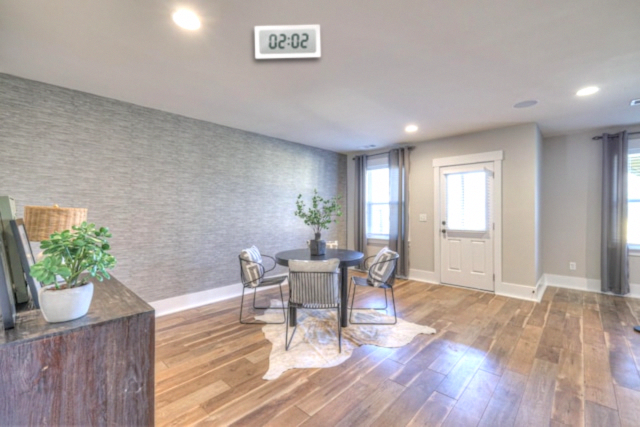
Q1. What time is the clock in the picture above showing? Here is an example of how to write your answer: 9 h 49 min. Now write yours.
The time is 2 h 02 min
